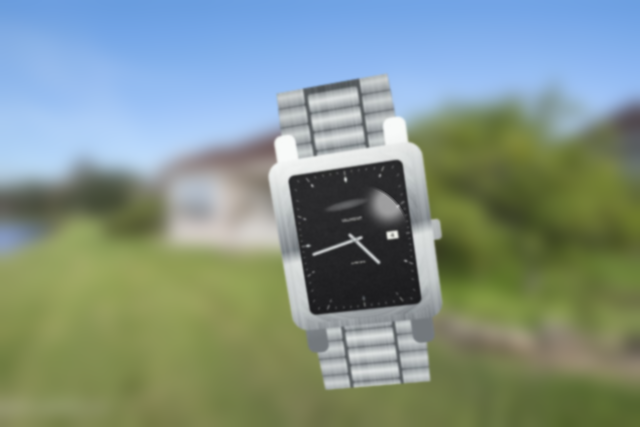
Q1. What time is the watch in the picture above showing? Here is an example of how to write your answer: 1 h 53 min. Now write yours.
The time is 4 h 43 min
